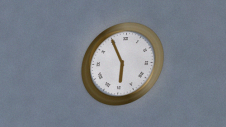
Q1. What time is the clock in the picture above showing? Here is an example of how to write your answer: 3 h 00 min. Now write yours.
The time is 5 h 55 min
